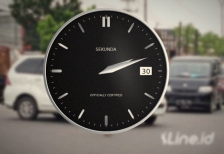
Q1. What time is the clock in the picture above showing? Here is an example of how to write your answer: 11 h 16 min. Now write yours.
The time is 2 h 12 min
